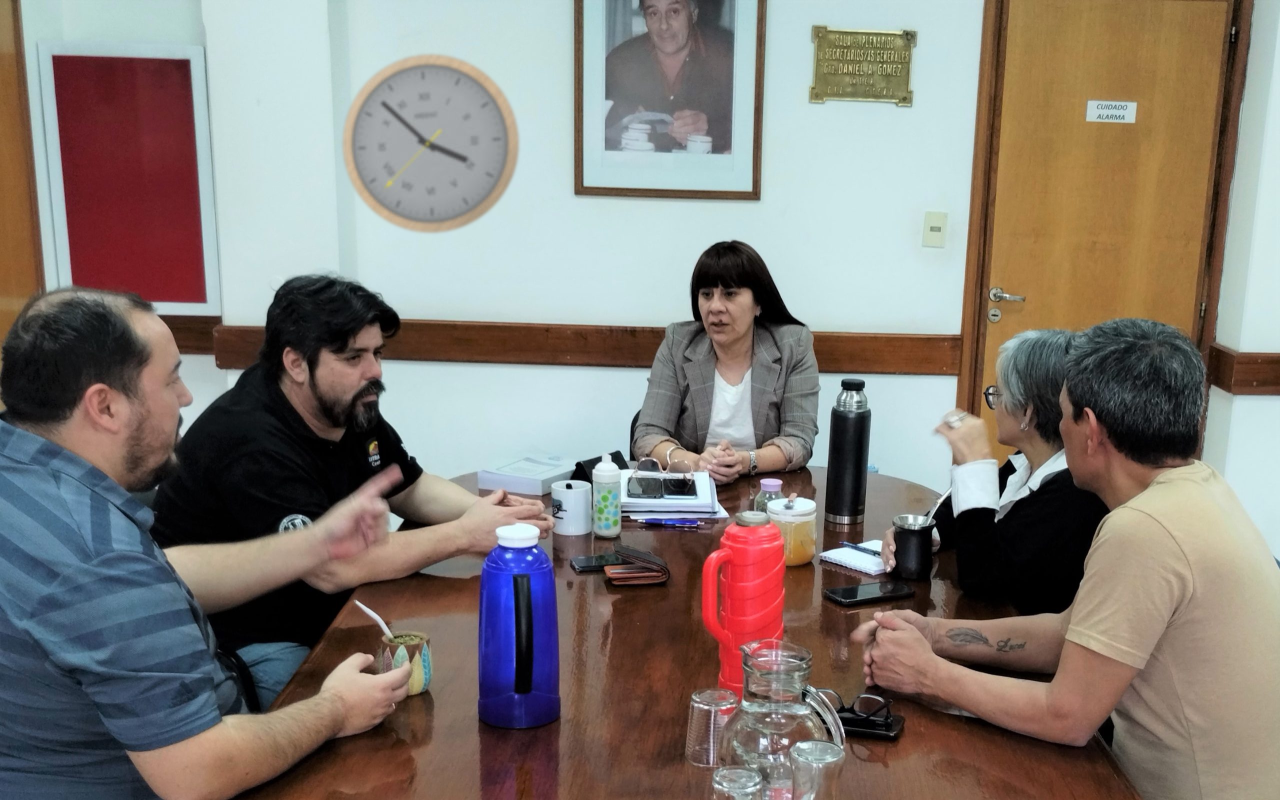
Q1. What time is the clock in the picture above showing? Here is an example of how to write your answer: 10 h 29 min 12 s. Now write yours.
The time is 3 h 52 min 38 s
